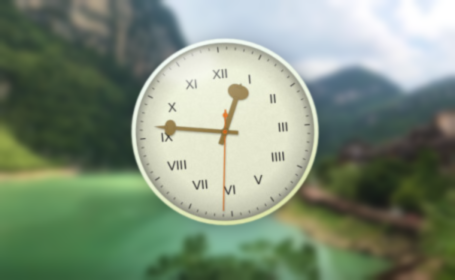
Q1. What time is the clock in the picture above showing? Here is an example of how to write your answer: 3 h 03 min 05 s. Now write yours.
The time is 12 h 46 min 31 s
